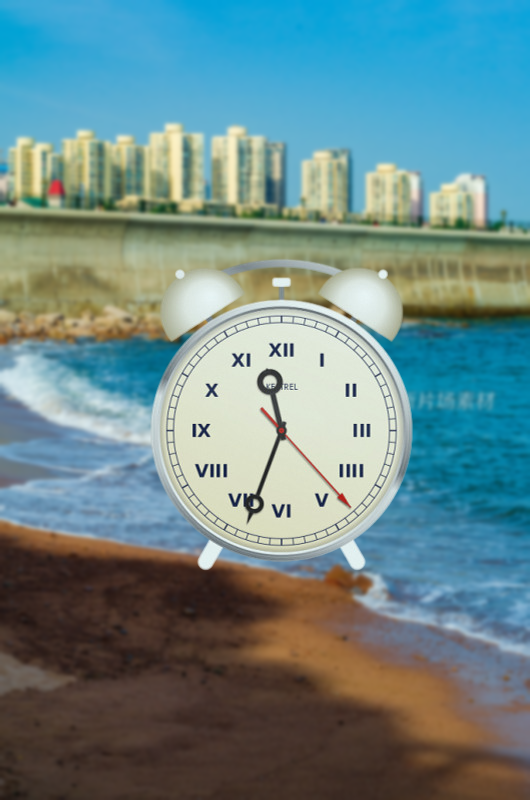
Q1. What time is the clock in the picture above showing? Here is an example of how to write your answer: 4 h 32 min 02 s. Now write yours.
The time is 11 h 33 min 23 s
